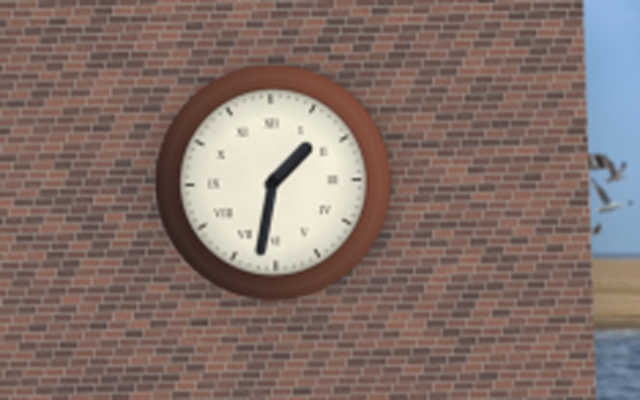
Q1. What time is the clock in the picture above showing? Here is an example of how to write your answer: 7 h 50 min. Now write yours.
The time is 1 h 32 min
